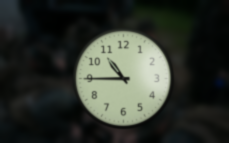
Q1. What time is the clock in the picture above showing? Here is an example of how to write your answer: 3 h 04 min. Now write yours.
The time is 10 h 45 min
